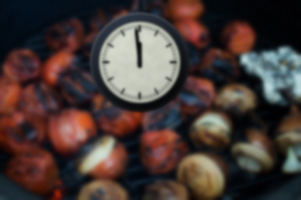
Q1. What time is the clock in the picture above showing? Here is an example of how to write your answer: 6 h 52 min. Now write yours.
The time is 11 h 59 min
